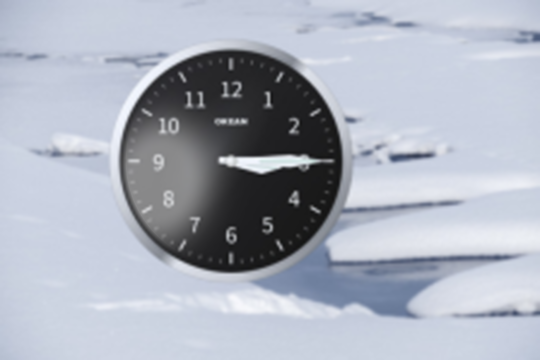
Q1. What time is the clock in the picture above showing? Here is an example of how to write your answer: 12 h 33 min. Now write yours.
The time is 3 h 15 min
